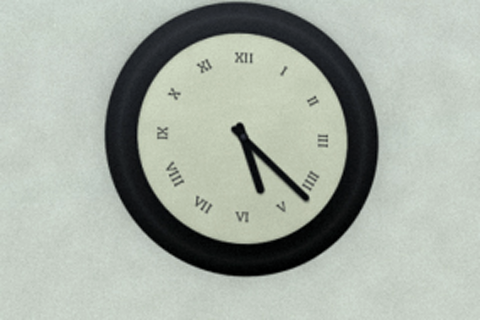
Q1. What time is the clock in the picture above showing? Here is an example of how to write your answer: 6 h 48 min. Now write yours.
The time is 5 h 22 min
